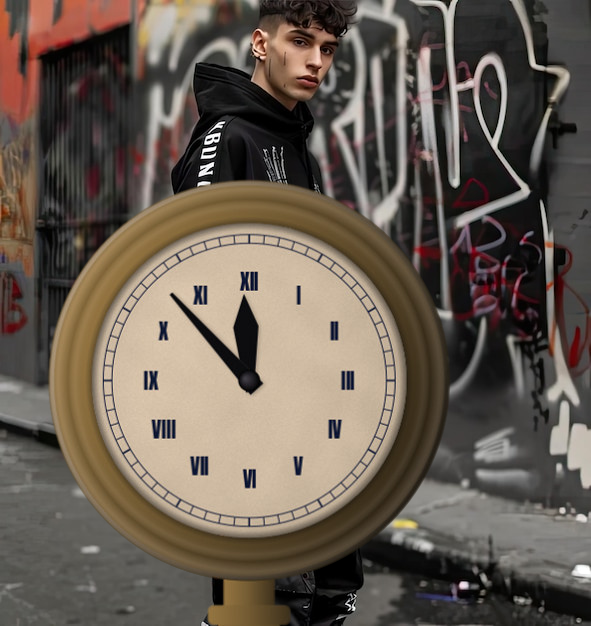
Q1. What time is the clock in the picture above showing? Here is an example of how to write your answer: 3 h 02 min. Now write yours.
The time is 11 h 53 min
